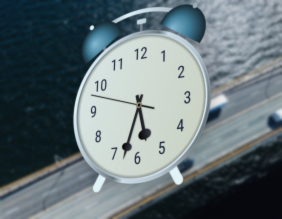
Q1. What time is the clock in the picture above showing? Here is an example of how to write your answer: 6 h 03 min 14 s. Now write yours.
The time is 5 h 32 min 48 s
